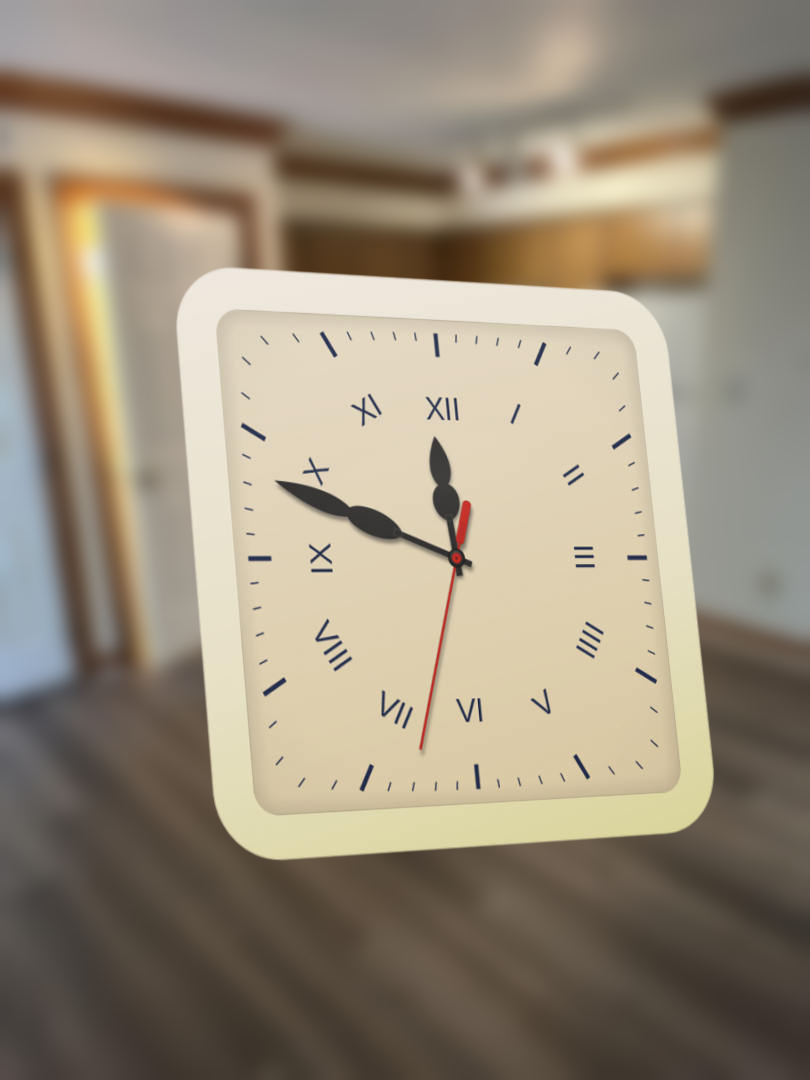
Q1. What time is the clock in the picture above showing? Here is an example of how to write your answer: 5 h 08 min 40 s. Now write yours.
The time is 11 h 48 min 33 s
